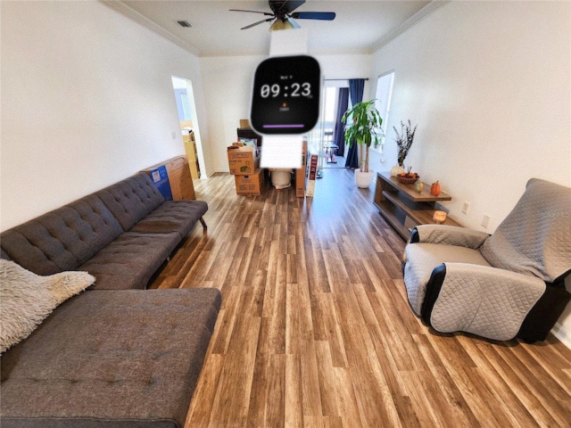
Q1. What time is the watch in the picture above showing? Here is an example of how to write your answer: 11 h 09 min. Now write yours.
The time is 9 h 23 min
